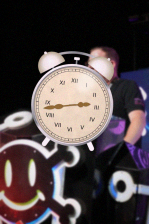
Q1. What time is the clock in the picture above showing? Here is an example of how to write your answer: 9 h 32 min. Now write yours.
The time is 2 h 43 min
